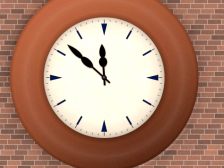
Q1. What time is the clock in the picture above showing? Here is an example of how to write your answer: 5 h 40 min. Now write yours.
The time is 11 h 52 min
